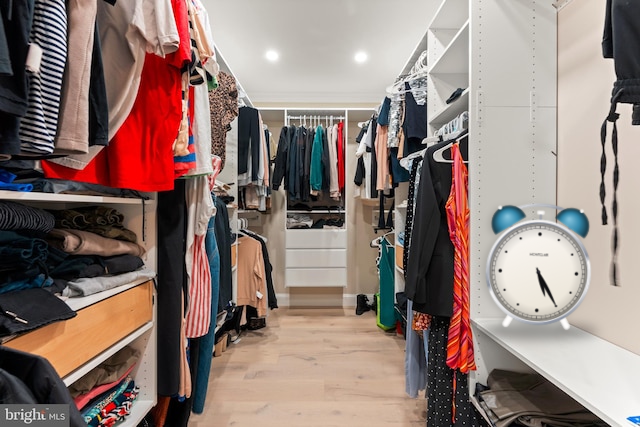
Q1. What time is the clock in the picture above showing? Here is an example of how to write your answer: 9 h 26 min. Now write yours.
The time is 5 h 25 min
